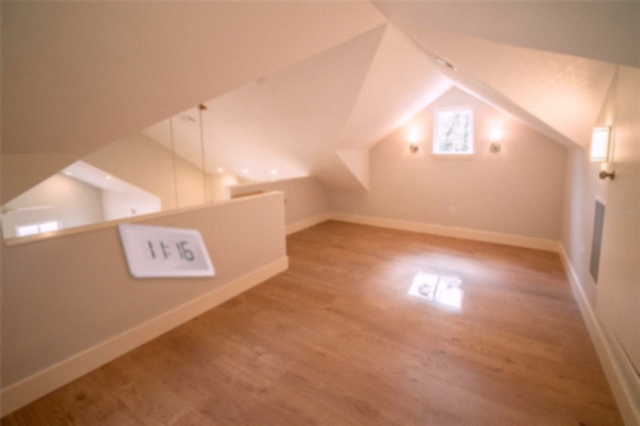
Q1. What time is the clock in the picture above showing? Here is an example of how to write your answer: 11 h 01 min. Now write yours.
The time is 11 h 16 min
